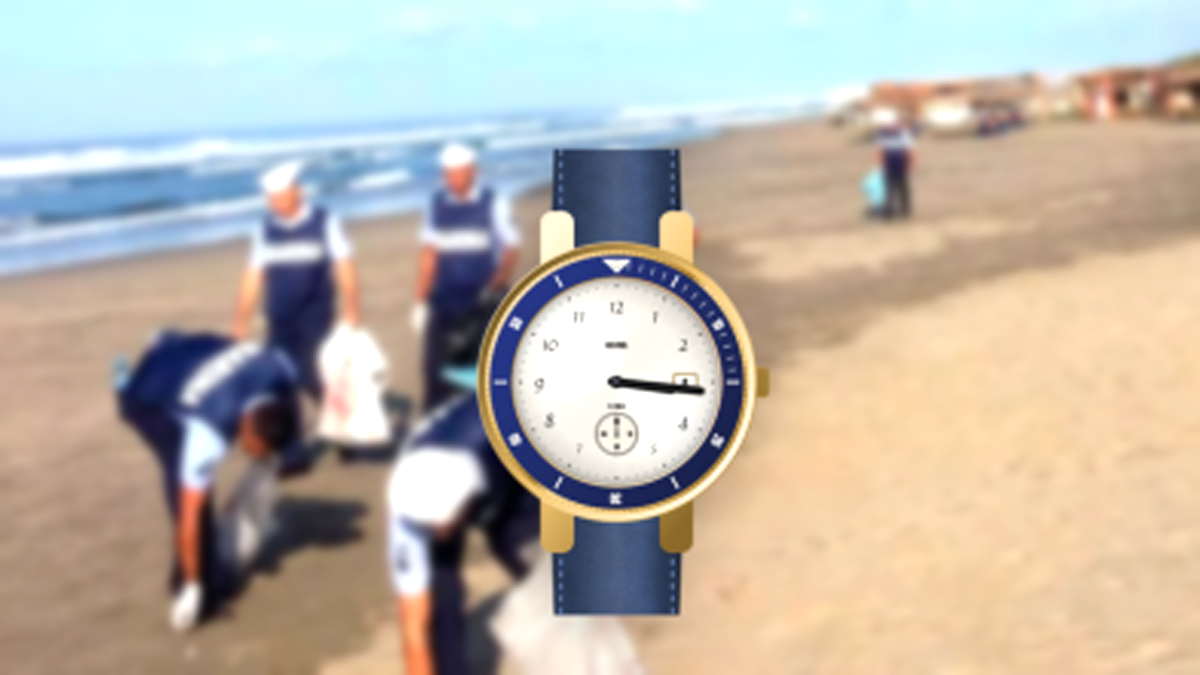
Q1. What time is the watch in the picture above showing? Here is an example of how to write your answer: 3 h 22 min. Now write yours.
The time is 3 h 16 min
